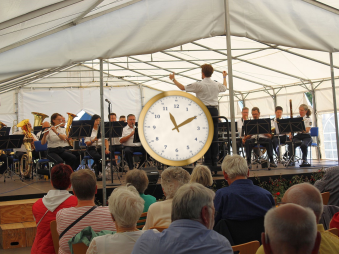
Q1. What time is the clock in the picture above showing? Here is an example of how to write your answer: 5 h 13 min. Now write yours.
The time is 11 h 10 min
